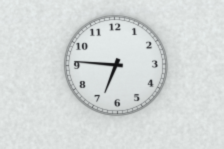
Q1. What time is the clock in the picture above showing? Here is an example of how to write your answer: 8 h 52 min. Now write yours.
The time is 6 h 46 min
